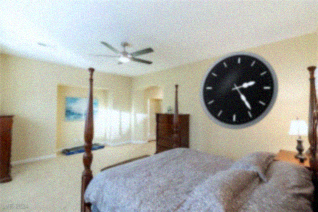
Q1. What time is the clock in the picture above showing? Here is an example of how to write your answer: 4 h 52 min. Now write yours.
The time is 2 h 24 min
